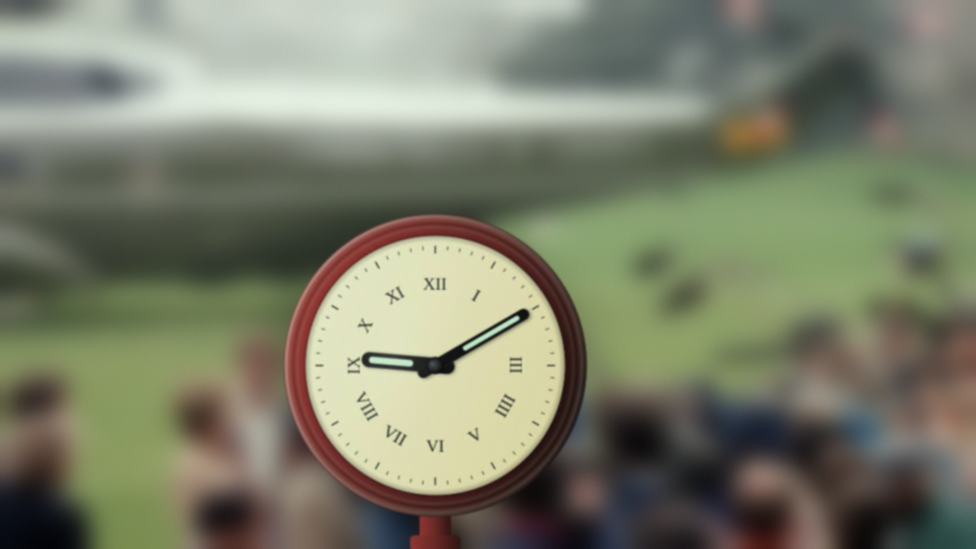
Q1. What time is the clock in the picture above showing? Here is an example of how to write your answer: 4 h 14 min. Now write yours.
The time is 9 h 10 min
